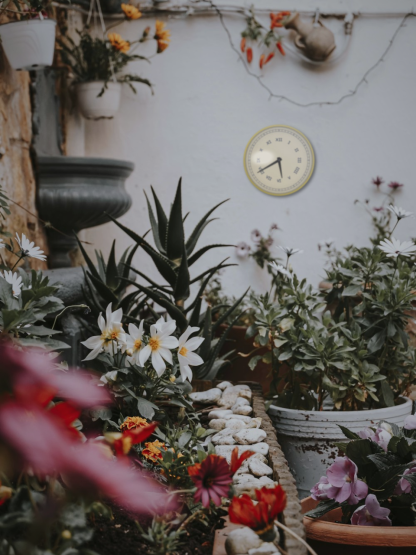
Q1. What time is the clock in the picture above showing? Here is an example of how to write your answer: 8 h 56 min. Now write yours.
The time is 5 h 40 min
